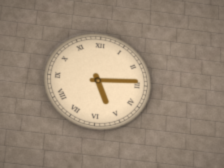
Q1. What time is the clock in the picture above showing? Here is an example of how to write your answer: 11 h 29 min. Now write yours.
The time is 5 h 14 min
